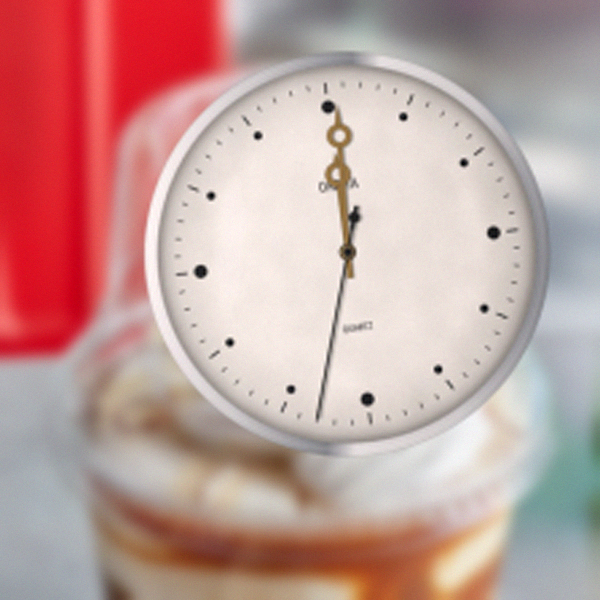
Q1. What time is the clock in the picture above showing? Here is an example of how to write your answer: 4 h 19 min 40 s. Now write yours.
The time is 12 h 00 min 33 s
